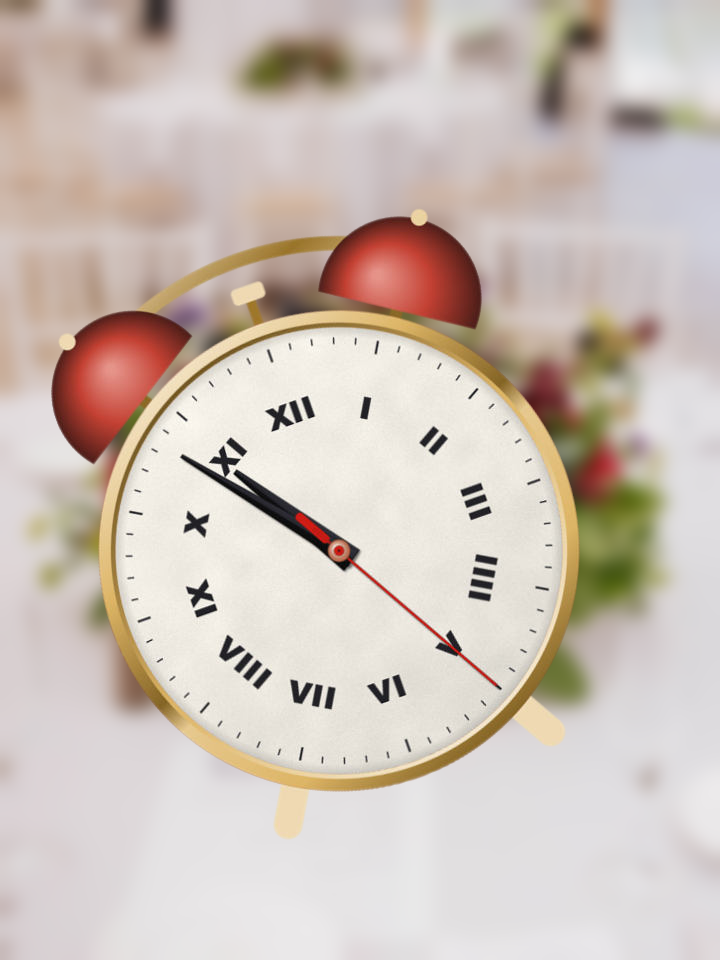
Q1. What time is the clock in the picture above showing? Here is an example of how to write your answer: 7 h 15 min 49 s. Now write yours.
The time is 10 h 53 min 25 s
